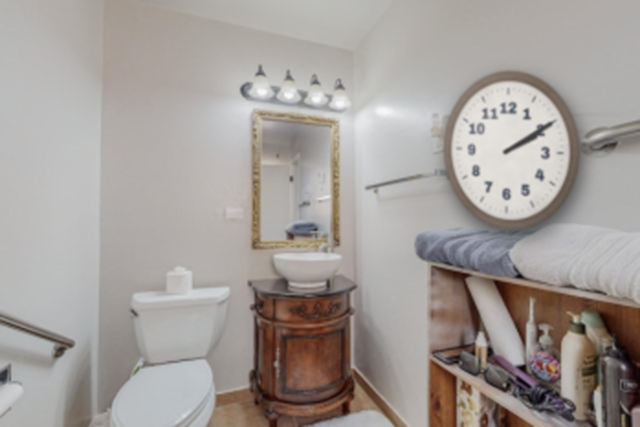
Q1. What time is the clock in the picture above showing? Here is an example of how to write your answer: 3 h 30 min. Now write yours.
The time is 2 h 10 min
